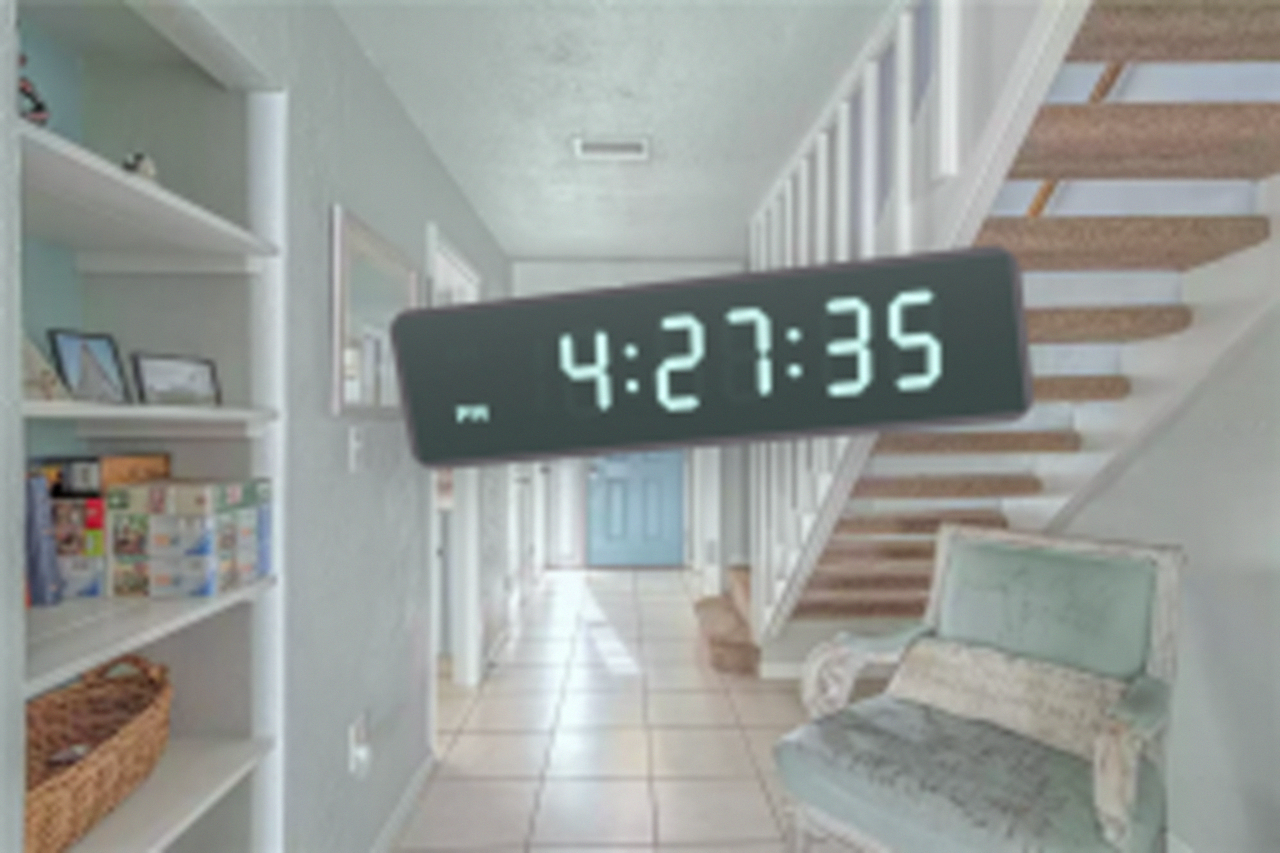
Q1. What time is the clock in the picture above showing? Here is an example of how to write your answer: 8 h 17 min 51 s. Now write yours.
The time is 4 h 27 min 35 s
